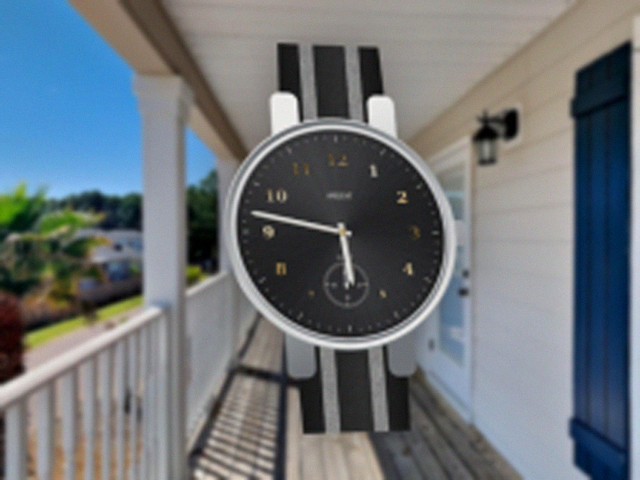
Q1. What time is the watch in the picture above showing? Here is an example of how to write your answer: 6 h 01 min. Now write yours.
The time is 5 h 47 min
